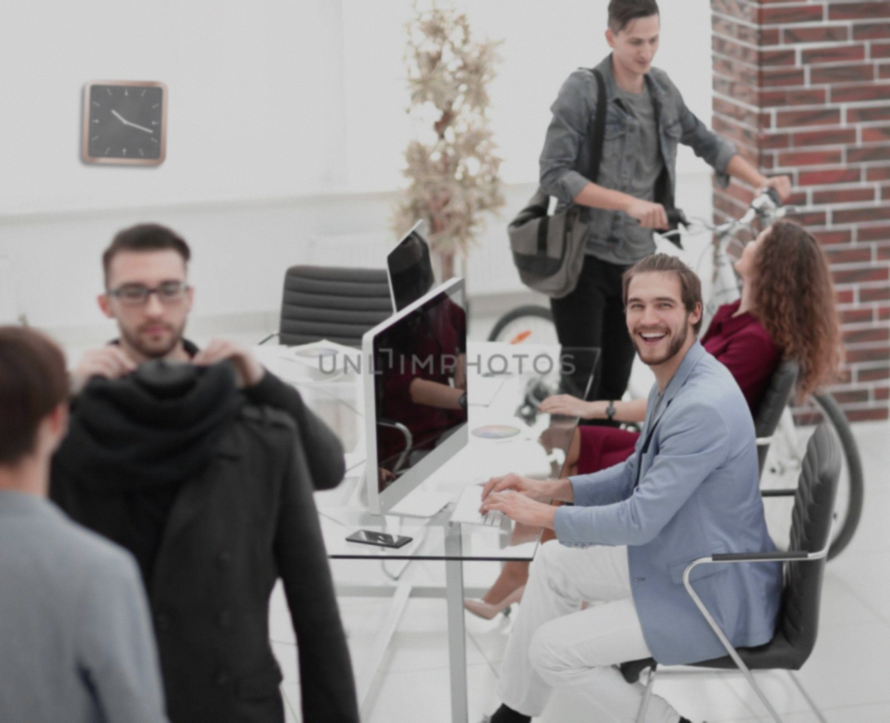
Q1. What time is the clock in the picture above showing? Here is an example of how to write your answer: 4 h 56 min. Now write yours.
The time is 10 h 18 min
